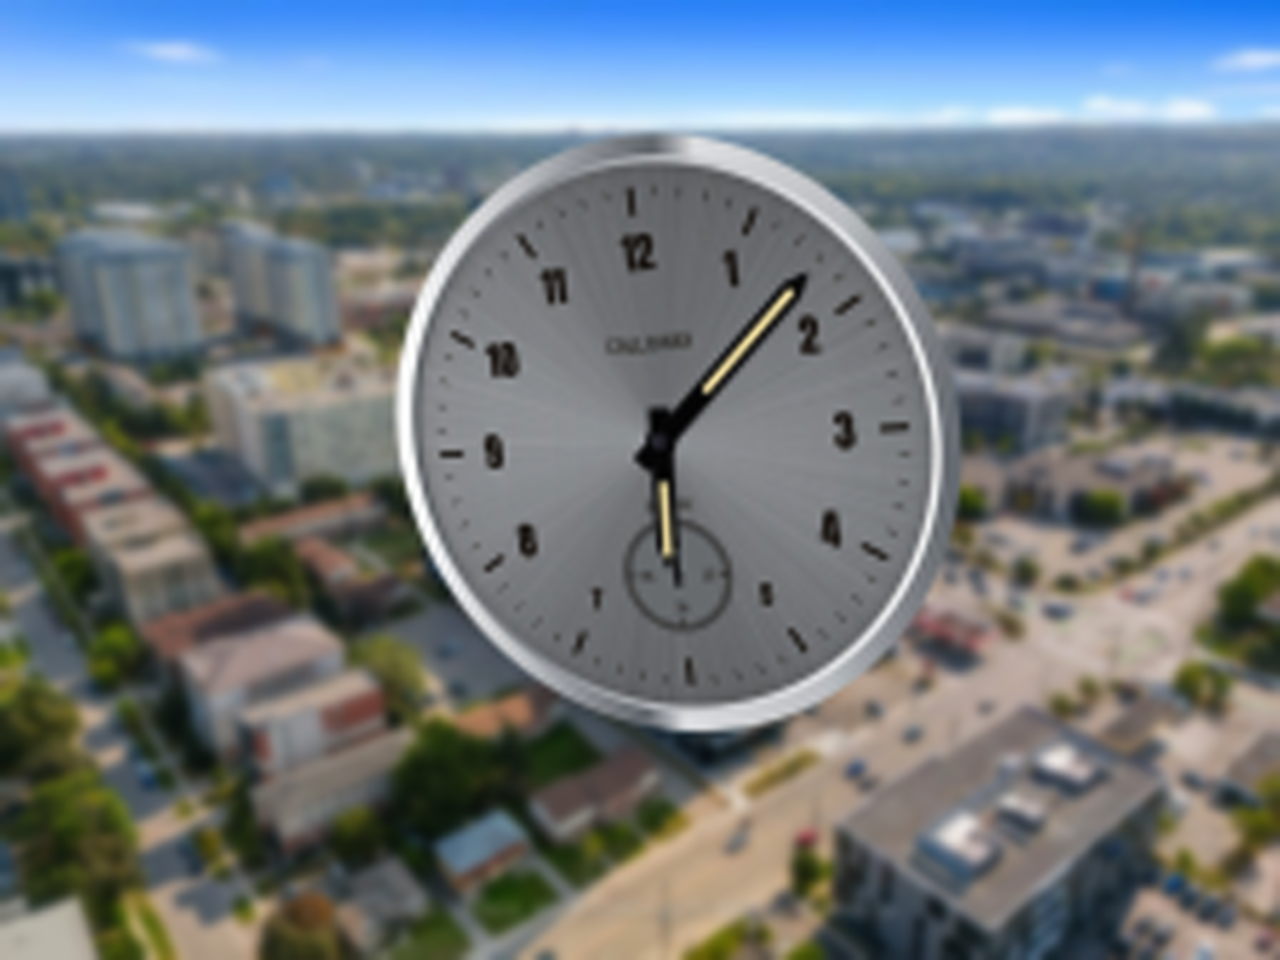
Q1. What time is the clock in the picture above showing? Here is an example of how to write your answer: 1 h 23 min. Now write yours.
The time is 6 h 08 min
